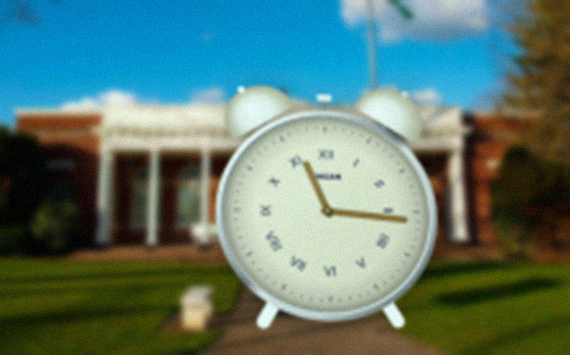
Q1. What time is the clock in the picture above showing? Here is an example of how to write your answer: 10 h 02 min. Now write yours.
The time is 11 h 16 min
